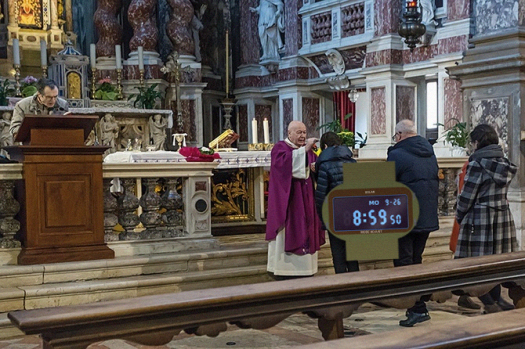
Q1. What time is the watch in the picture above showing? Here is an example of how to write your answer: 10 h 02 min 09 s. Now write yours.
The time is 8 h 59 min 50 s
